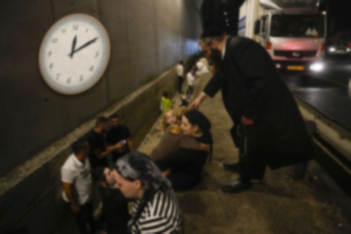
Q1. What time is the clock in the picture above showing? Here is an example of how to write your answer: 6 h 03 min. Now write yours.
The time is 12 h 10 min
